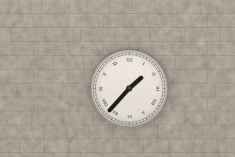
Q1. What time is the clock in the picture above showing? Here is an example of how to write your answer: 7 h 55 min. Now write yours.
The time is 1 h 37 min
